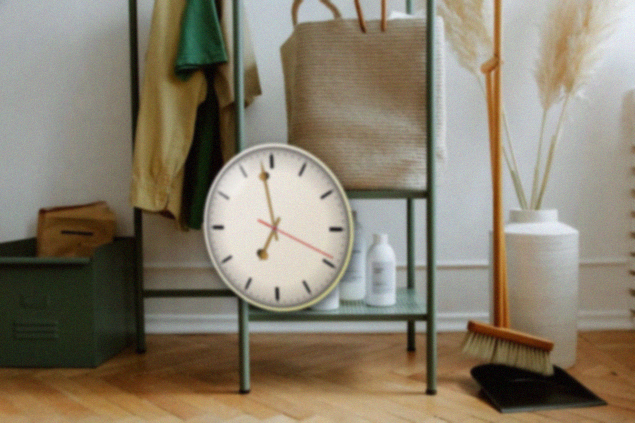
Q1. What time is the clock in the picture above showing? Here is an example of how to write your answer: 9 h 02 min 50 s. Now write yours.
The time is 6 h 58 min 19 s
